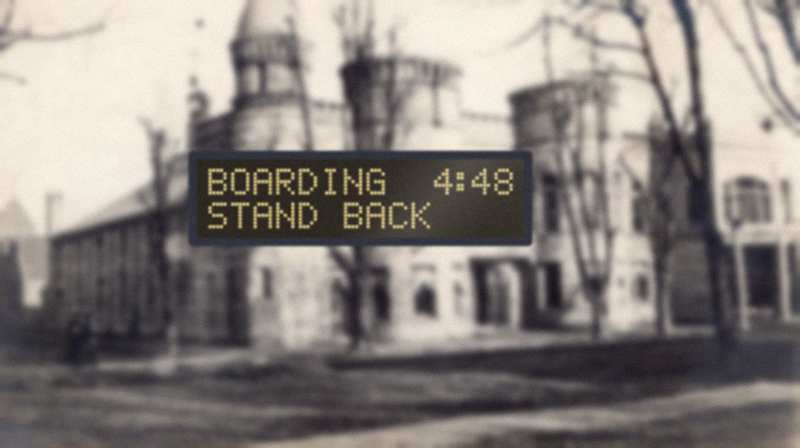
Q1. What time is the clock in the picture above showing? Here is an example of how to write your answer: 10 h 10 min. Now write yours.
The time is 4 h 48 min
